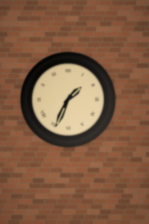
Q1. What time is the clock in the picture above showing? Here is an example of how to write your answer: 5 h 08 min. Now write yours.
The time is 1 h 34 min
